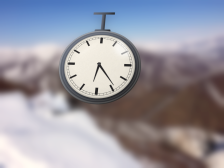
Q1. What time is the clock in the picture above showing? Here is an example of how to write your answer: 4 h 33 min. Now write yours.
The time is 6 h 24 min
